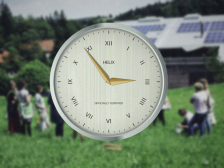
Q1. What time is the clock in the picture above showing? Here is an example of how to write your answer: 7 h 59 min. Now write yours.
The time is 2 h 54 min
